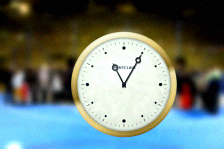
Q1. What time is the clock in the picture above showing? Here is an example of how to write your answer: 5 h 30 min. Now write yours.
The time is 11 h 05 min
